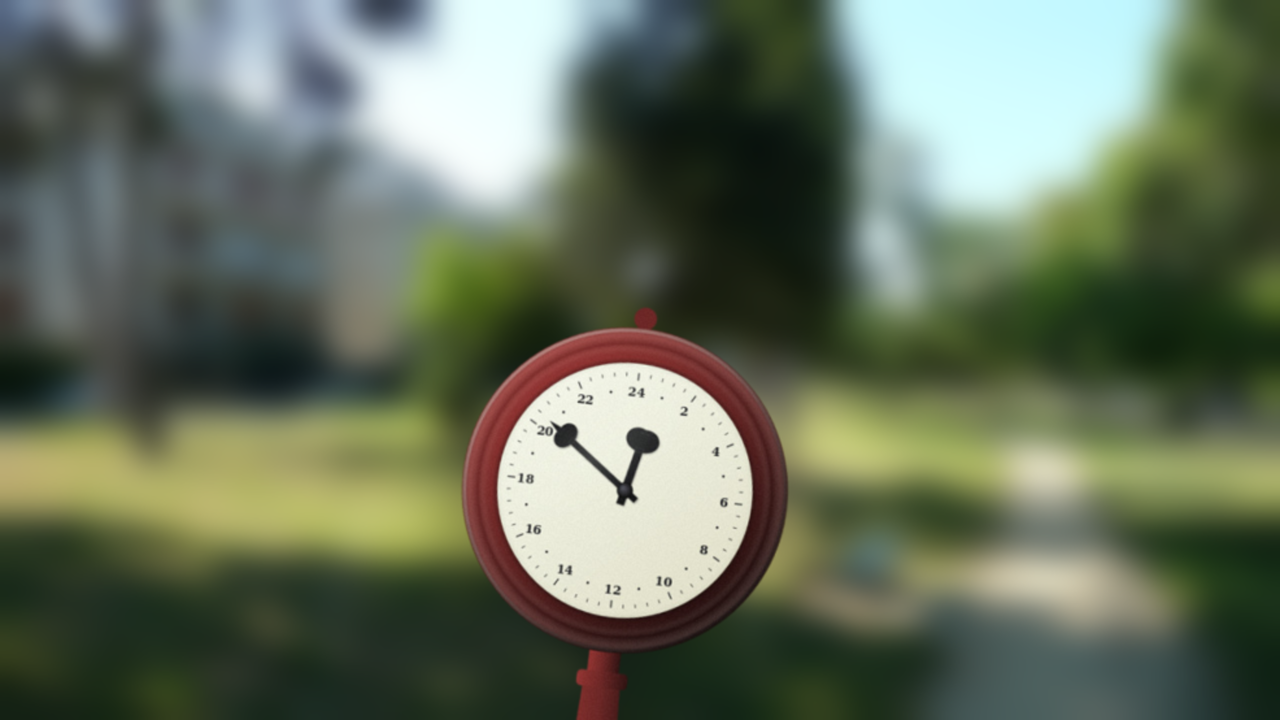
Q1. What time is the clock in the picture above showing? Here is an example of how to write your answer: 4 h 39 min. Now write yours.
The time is 0 h 51 min
